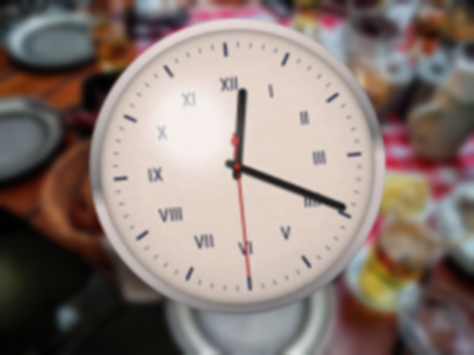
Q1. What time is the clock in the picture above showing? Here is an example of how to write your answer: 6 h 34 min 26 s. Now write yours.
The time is 12 h 19 min 30 s
